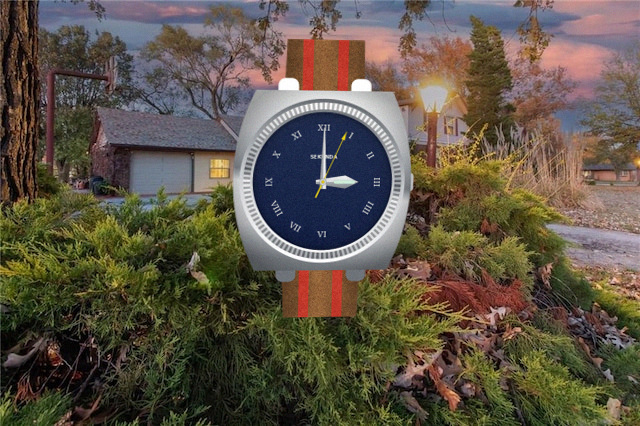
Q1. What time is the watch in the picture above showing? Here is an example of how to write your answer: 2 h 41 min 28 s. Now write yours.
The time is 3 h 00 min 04 s
